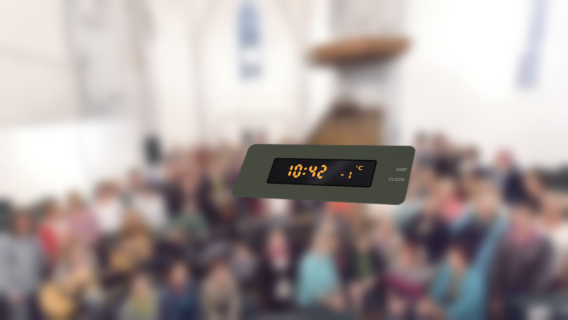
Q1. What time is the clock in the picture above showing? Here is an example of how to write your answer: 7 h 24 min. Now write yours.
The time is 10 h 42 min
